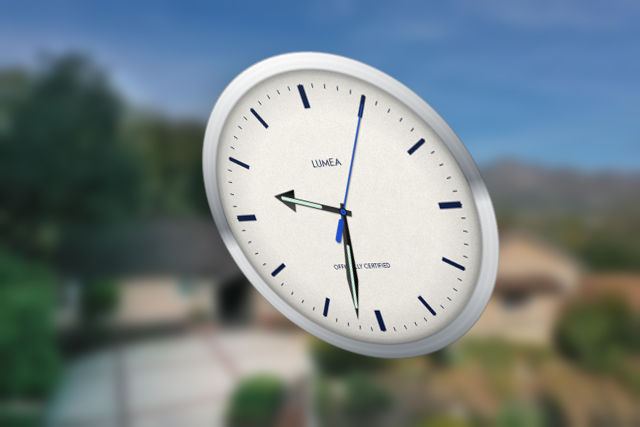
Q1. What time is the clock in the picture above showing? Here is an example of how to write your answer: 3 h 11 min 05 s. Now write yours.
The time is 9 h 32 min 05 s
